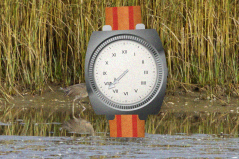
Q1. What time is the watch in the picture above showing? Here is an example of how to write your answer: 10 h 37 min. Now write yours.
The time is 7 h 38 min
